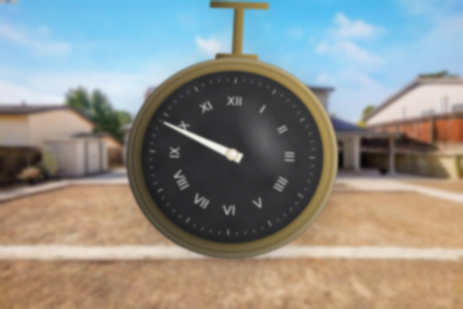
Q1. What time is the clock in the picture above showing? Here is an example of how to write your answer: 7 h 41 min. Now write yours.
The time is 9 h 49 min
